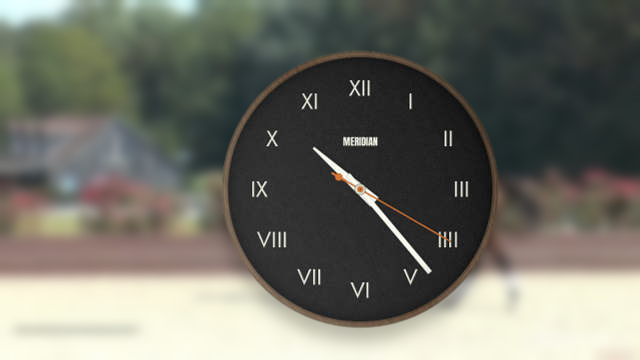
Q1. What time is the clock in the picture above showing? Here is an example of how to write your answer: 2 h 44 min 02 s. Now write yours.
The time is 10 h 23 min 20 s
